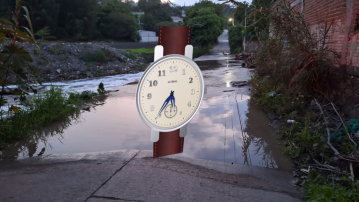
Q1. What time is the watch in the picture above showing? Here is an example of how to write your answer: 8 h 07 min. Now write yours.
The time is 5 h 36 min
